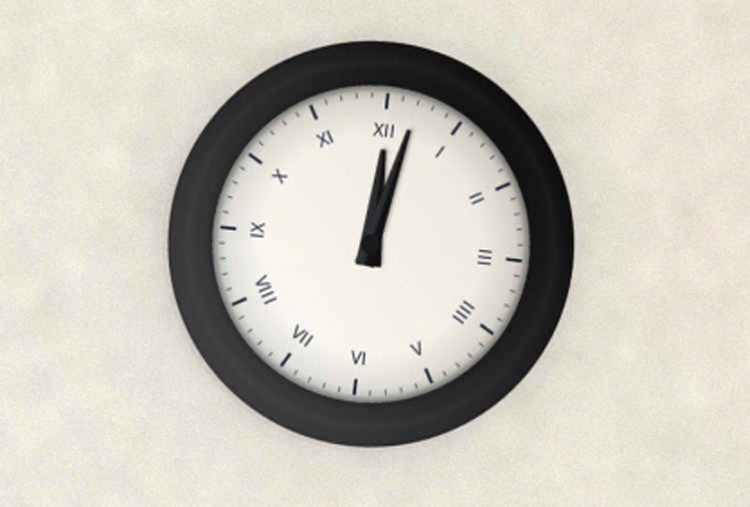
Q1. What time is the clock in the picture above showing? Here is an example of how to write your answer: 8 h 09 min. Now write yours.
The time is 12 h 02 min
